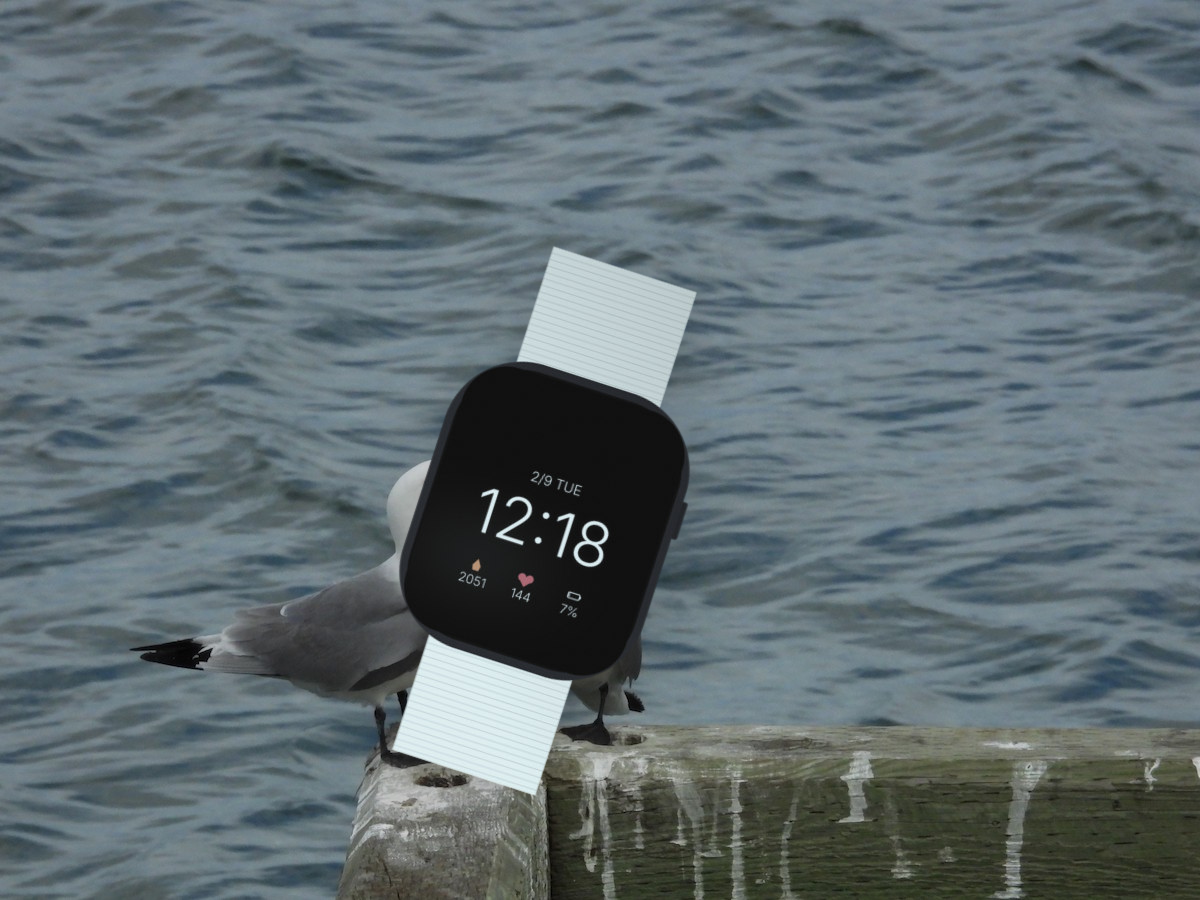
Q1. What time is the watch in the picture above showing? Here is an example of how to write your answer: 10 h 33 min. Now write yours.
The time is 12 h 18 min
